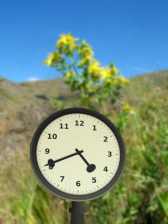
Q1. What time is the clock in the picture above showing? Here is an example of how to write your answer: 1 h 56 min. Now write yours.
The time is 4 h 41 min
